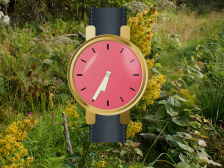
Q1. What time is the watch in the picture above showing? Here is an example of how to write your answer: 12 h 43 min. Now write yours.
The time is 6 h 35 min
